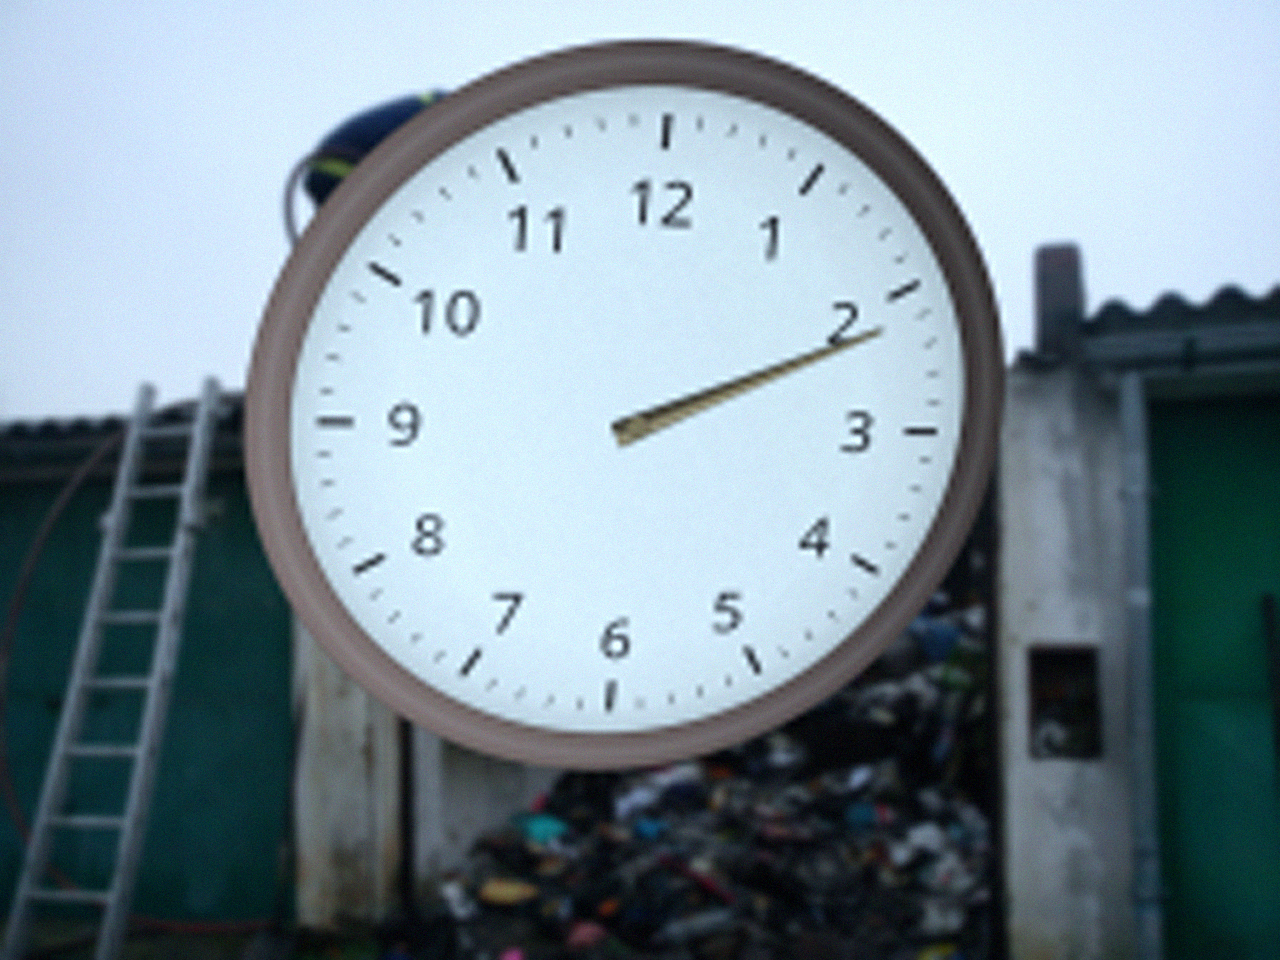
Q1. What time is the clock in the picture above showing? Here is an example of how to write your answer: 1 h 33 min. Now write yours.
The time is 2 h 11 min
